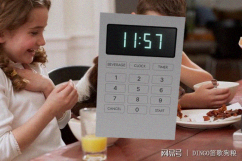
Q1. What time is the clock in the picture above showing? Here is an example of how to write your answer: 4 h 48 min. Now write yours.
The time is 11 h 57 min
